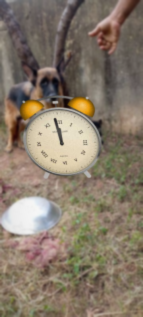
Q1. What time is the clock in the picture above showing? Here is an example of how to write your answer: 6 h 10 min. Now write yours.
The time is 11 h 59 min
